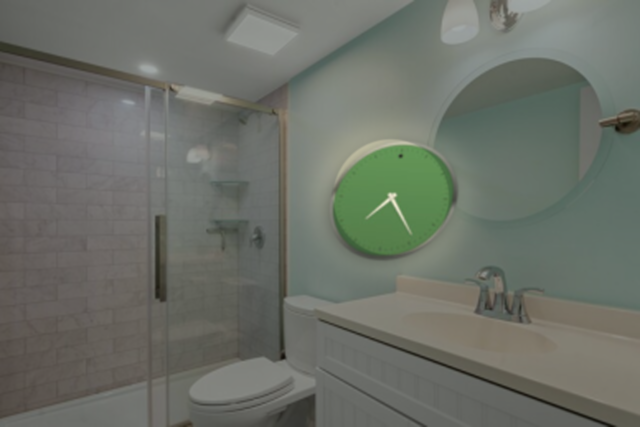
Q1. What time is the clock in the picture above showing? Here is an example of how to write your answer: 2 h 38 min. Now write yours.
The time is 7 h 24 min
